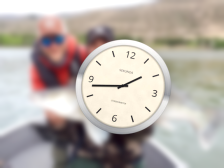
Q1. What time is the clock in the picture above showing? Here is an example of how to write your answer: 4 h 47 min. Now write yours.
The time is 1 h 43 min
